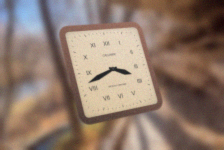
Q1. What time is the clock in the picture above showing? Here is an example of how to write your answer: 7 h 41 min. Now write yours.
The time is 3 h 42 min
